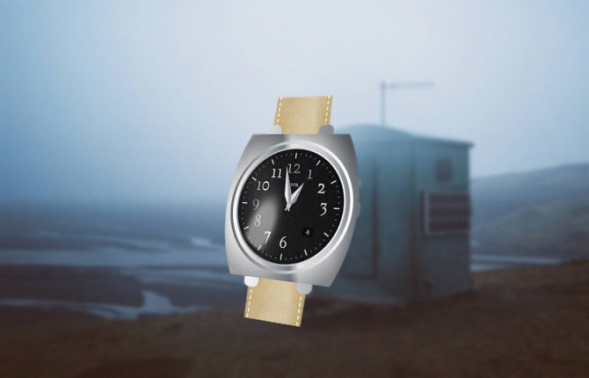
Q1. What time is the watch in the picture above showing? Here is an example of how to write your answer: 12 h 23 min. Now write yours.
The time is 12 h 58 min
